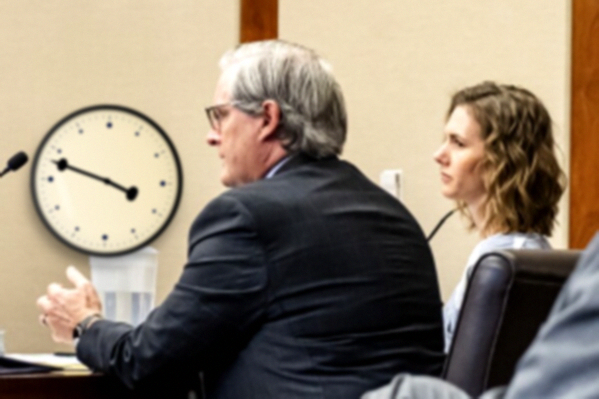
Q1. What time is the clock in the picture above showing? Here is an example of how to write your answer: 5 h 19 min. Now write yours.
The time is 3 h 48 min
